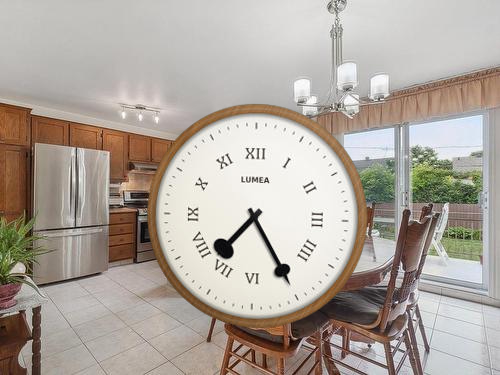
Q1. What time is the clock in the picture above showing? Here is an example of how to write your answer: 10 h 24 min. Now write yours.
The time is 7 h 25 min
